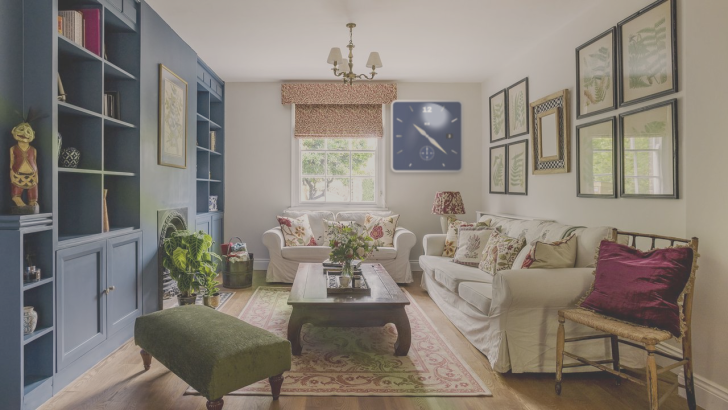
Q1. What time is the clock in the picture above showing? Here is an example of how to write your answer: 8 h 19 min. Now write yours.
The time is 10 h 22 min
